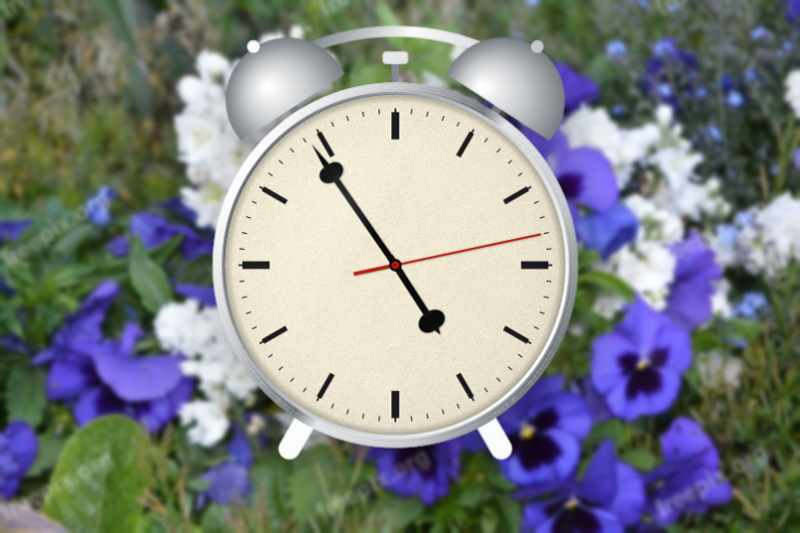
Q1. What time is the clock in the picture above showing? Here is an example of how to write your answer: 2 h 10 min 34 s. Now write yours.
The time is 4 h 54 min 13 s
